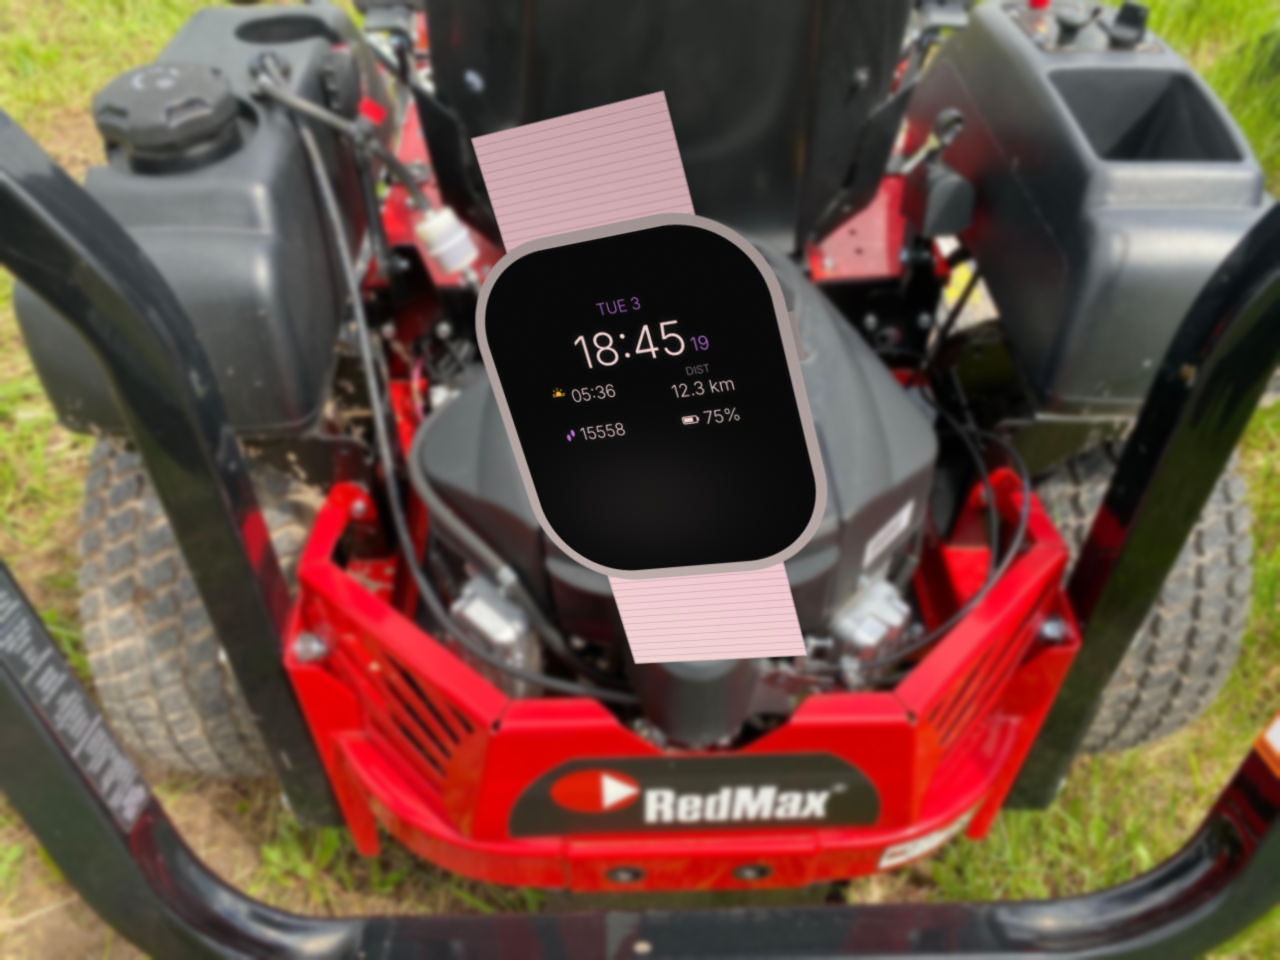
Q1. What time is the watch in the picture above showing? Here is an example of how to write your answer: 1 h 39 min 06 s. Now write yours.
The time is 18 h 45 min 19 s
